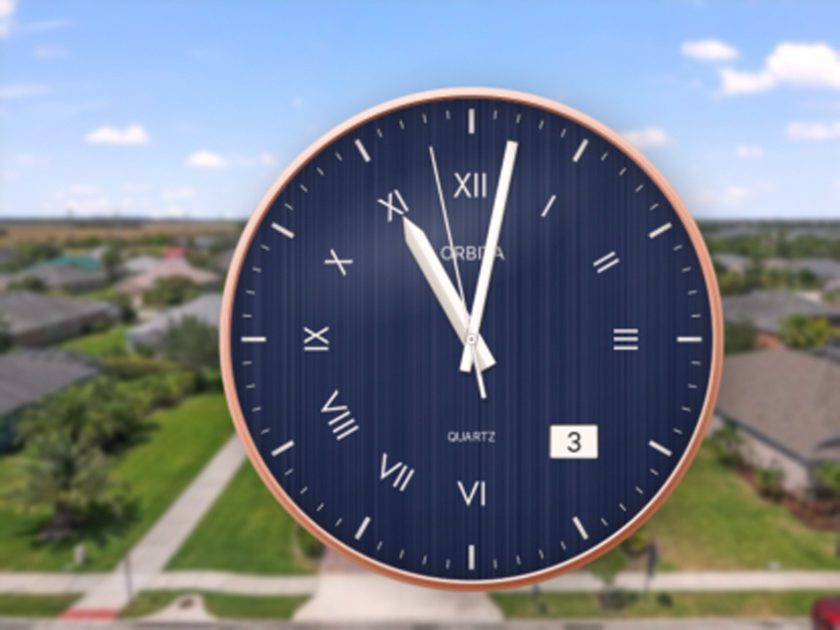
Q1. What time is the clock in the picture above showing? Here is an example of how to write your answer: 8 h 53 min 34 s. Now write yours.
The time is 11 h 01 min 58 s
